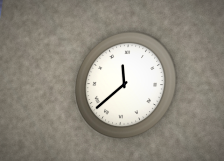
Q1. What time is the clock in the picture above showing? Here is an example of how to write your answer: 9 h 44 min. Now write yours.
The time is 11 h 38 min
